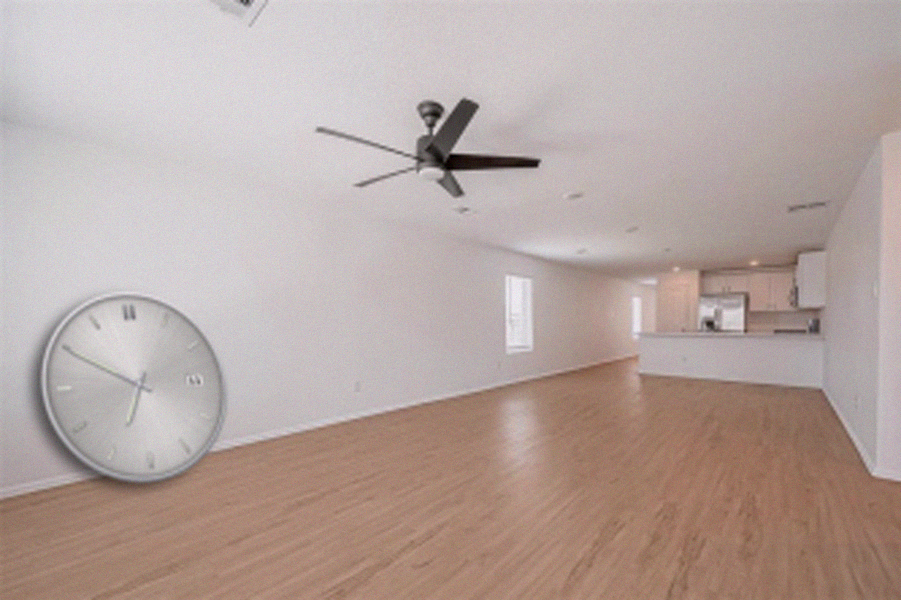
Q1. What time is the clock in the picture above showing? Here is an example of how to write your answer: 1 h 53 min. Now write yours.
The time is 6 h 50 min
